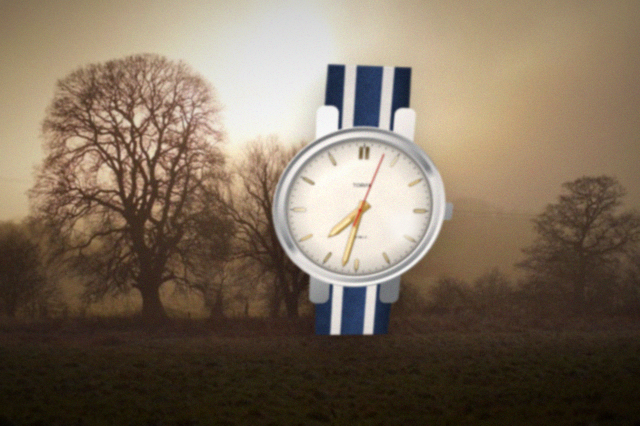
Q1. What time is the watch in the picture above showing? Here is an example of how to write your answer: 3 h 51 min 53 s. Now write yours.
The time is 7 h 32 min 03 s
